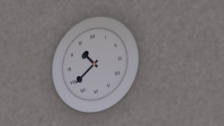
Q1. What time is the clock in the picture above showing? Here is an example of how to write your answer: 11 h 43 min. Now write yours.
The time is 10 h 39 min
